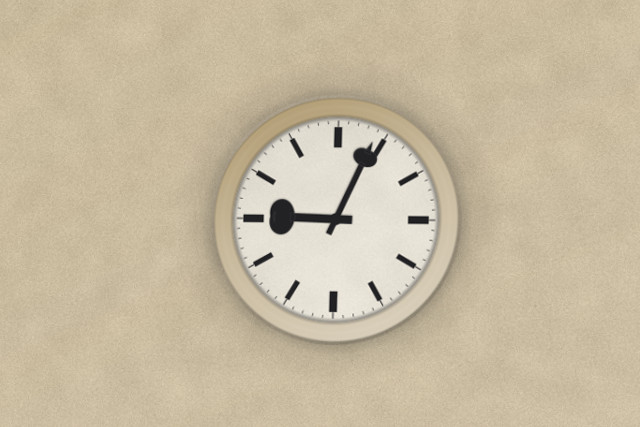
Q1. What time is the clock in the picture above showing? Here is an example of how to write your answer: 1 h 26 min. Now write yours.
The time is 9 h 04 min
